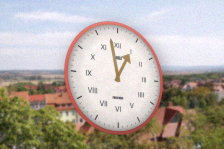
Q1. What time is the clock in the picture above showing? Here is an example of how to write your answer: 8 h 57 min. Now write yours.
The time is 12 h 58 min
